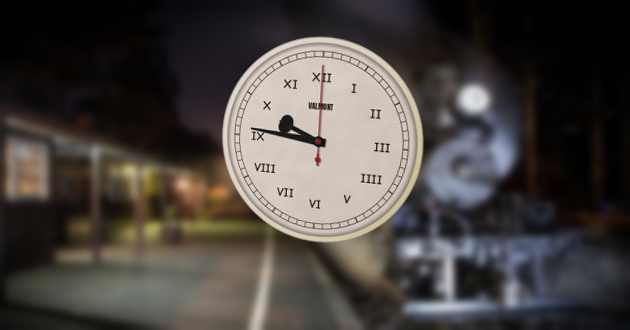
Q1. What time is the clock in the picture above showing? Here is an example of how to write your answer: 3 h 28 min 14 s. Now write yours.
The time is 9 h 46 min 00 s
